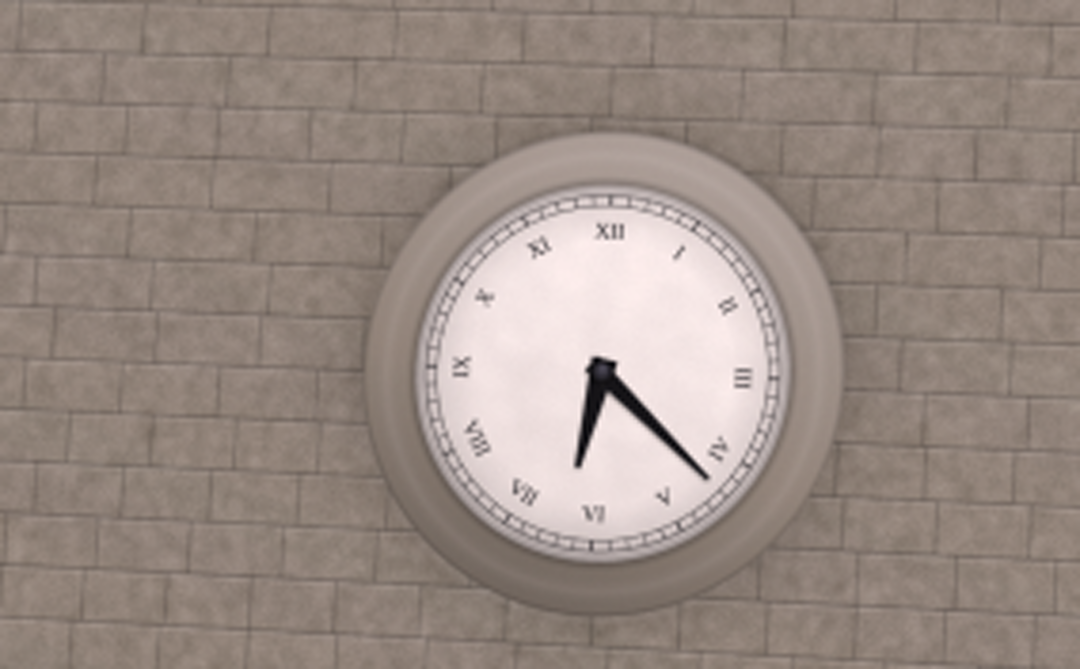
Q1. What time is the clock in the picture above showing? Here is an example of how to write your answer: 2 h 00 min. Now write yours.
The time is 6 h 22 min
